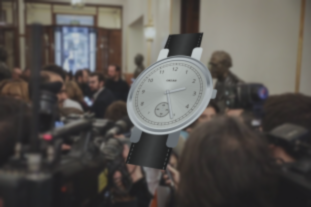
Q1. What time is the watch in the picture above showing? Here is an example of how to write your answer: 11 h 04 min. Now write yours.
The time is 2 h 26 min
